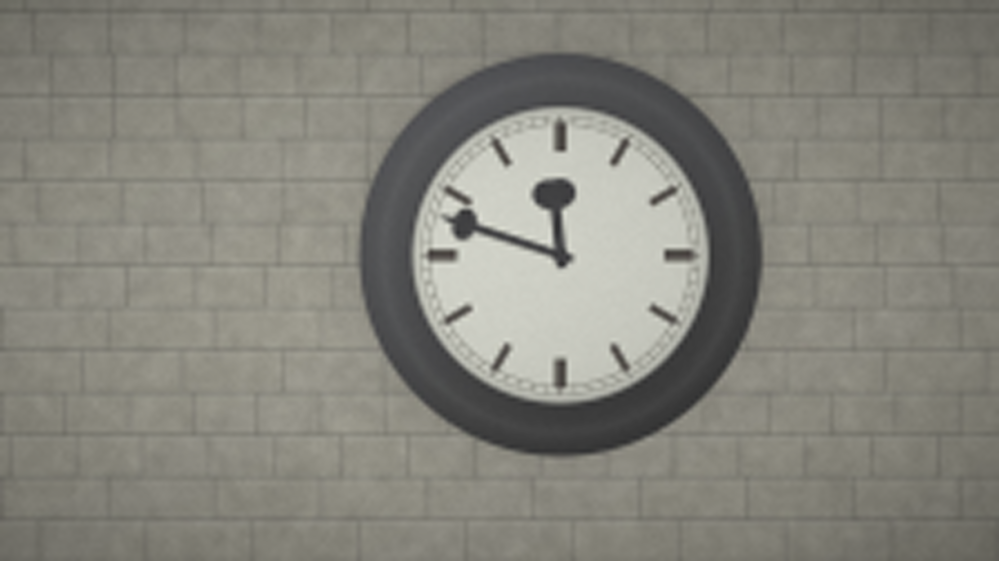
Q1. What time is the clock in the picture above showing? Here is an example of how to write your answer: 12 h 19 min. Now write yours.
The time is 11 h 48 min
